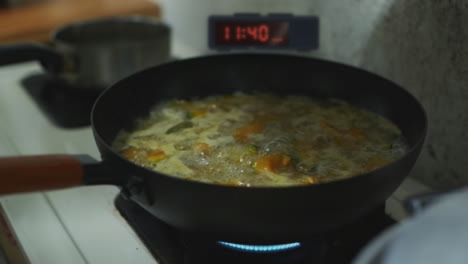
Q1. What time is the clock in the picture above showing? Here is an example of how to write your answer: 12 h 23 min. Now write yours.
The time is 11 h 40 min
